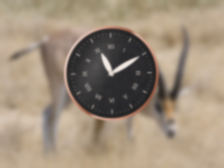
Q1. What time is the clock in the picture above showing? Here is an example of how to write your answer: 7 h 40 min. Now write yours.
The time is 11 h 10 min
